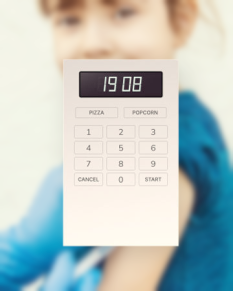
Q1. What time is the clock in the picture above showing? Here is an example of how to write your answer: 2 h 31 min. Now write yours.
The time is 19 h 08 min
